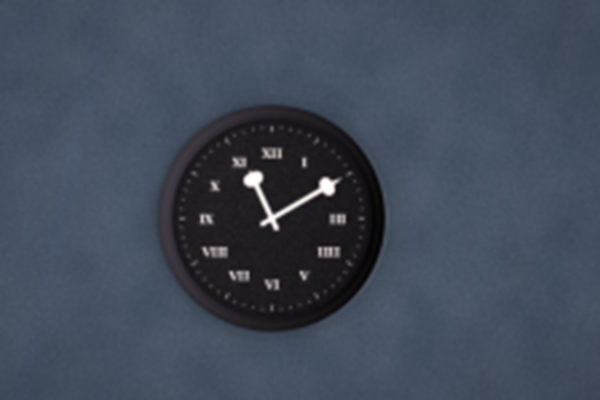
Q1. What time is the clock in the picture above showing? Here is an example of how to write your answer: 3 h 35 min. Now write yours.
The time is 11 h 10 min
